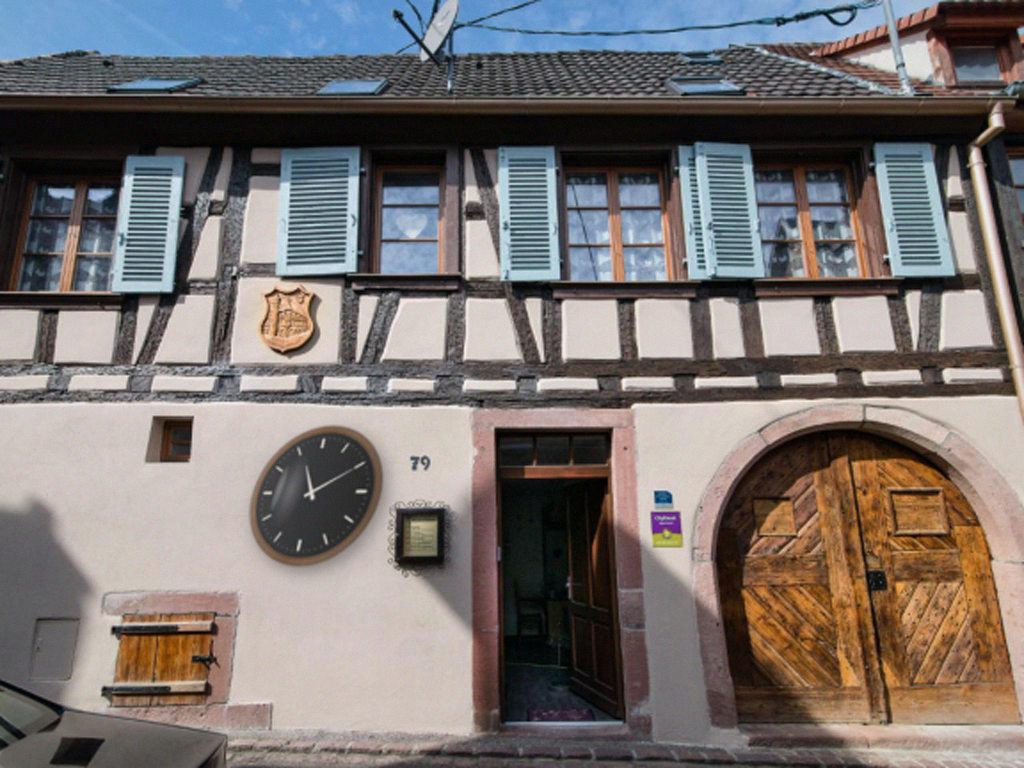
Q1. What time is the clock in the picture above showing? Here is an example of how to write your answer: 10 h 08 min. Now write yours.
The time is 11 h 10 min
